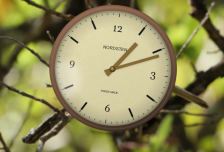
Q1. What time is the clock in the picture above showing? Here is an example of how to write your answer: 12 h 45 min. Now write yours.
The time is 1 h 11 min
